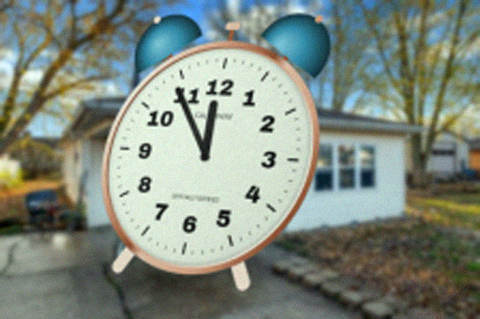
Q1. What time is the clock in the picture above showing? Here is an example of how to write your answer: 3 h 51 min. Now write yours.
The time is 11 h 54 min
